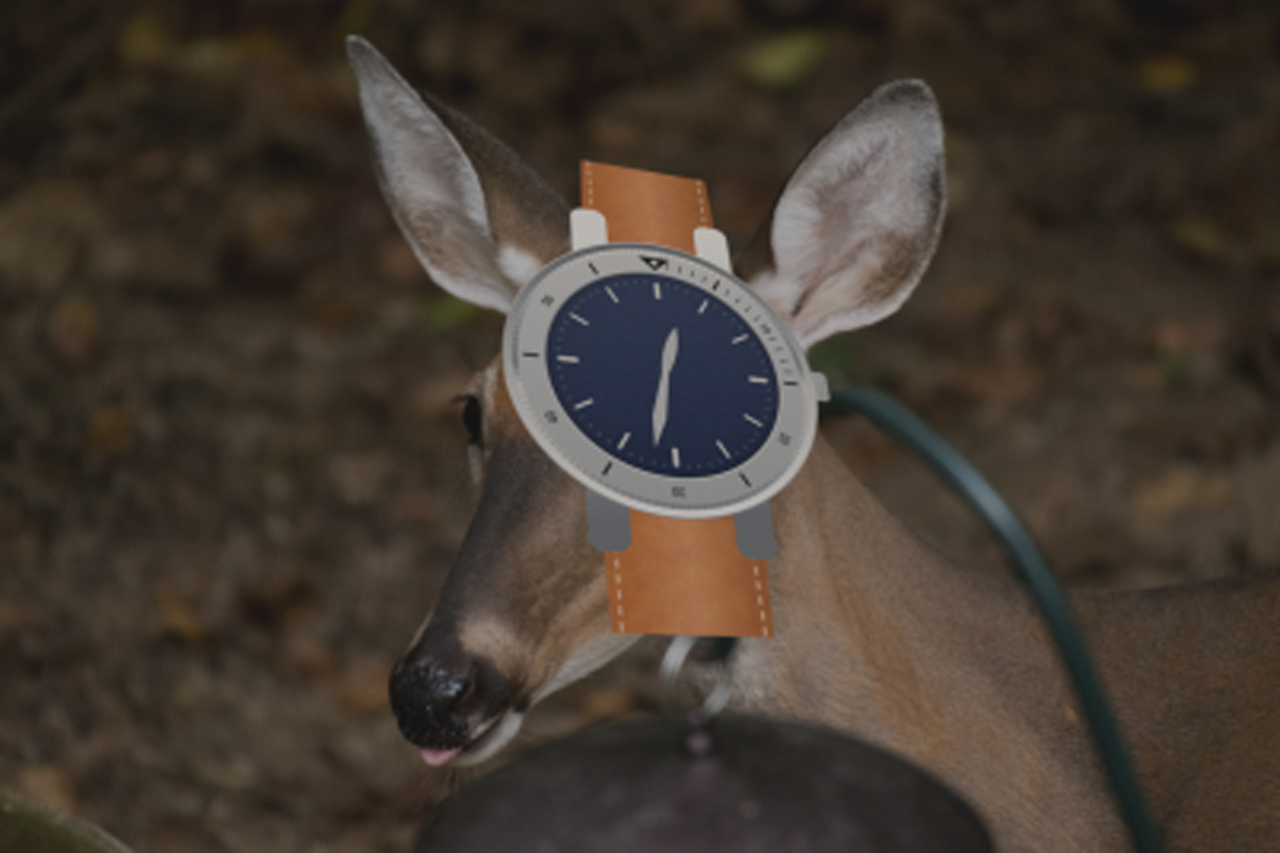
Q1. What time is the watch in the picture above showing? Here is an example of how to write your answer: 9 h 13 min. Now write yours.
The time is 12 h 32 min
